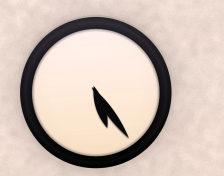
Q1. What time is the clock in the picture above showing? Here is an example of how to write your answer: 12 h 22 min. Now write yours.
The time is 5 h 24 min
